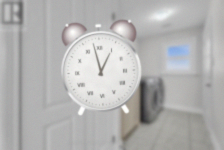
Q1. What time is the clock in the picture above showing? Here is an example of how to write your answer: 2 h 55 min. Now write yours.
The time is 12 h 58 min
